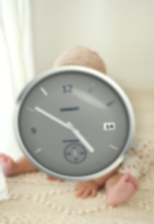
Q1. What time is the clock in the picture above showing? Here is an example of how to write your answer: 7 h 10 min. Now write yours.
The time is 4 h 51 min
